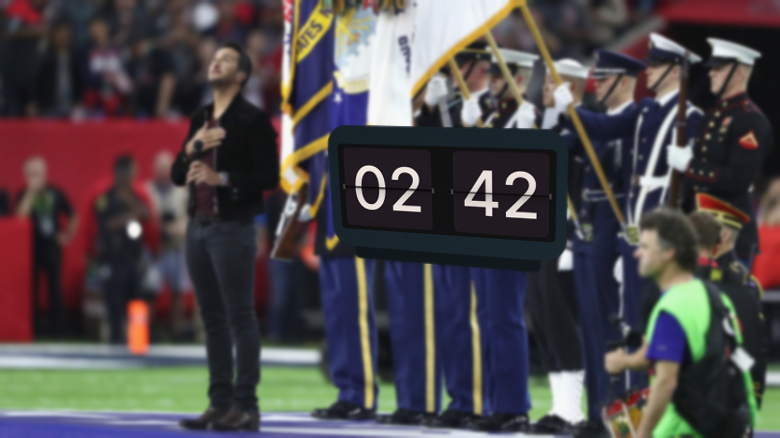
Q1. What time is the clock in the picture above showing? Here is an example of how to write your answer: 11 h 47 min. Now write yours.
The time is 2 h 42 min
